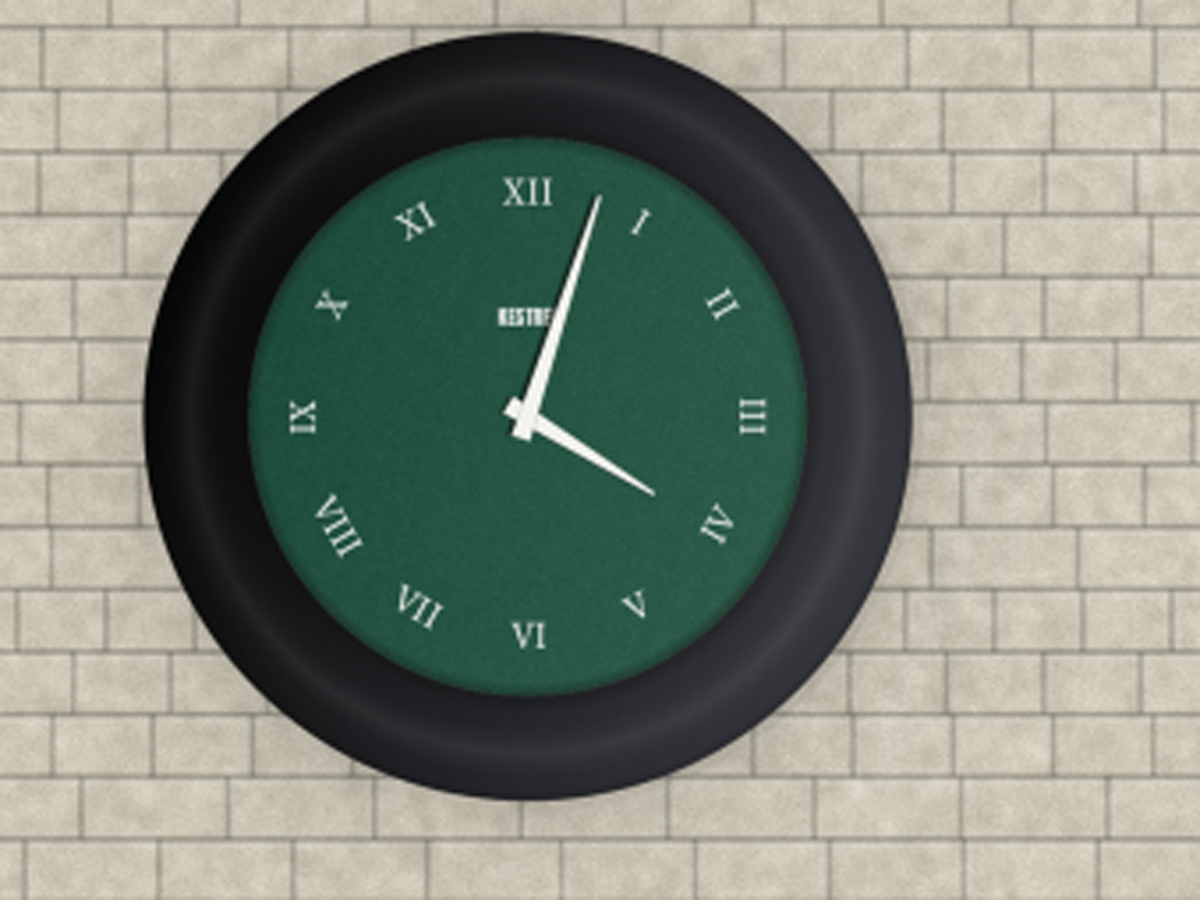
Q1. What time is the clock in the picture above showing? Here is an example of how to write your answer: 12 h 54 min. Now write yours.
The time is 4 h 03 min
